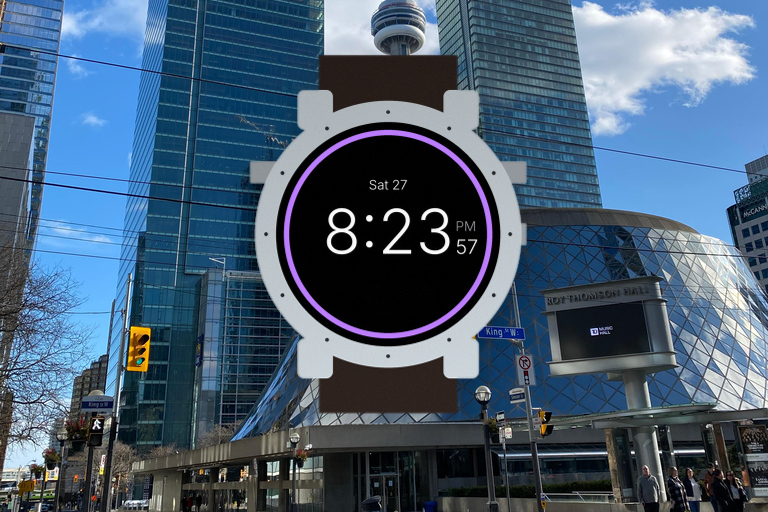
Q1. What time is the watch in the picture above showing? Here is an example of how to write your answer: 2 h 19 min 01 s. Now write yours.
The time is 8 h 23 min 57 s
